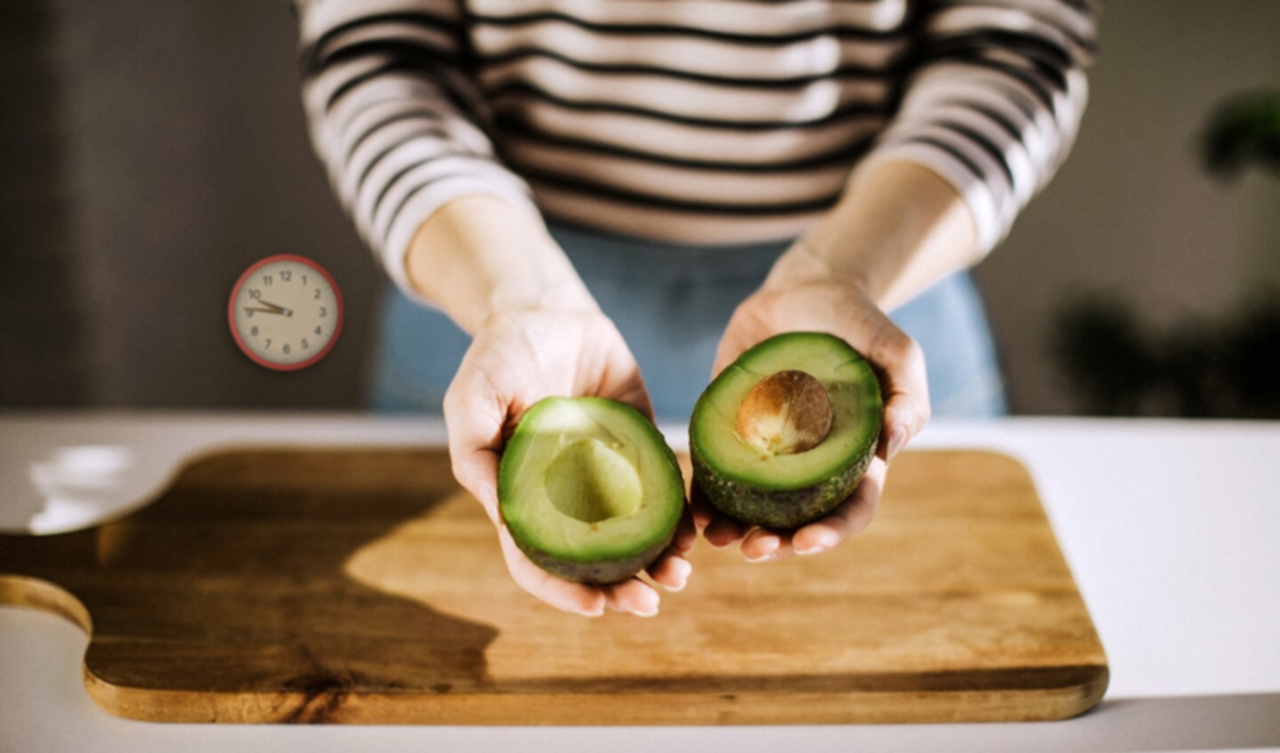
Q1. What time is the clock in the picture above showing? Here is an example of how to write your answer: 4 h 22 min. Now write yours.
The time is 9 h 46 min
